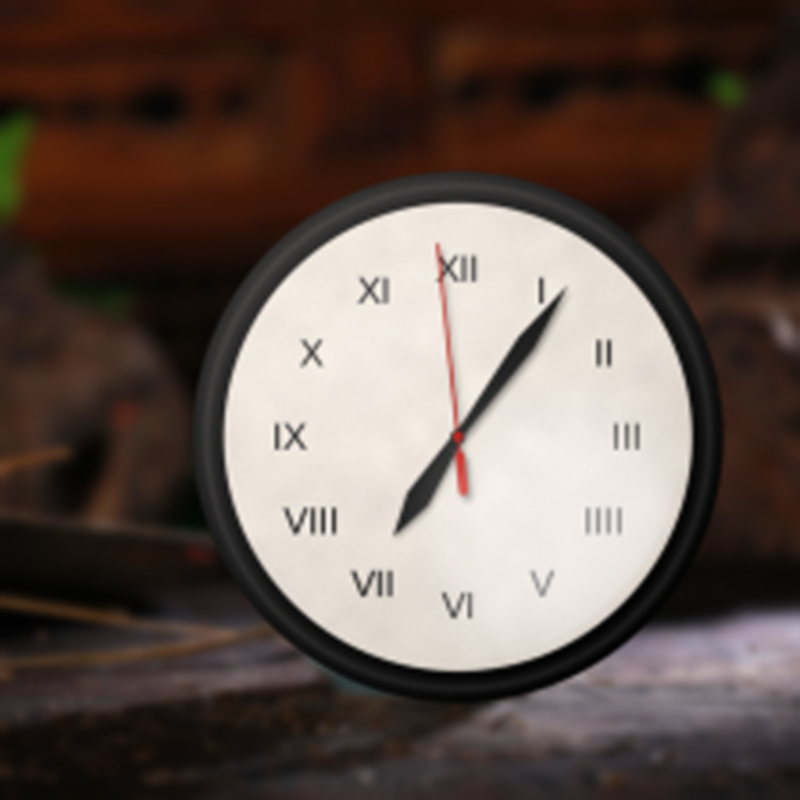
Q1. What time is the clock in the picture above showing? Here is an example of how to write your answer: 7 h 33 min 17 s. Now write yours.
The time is 7 h 05 min 59 s
